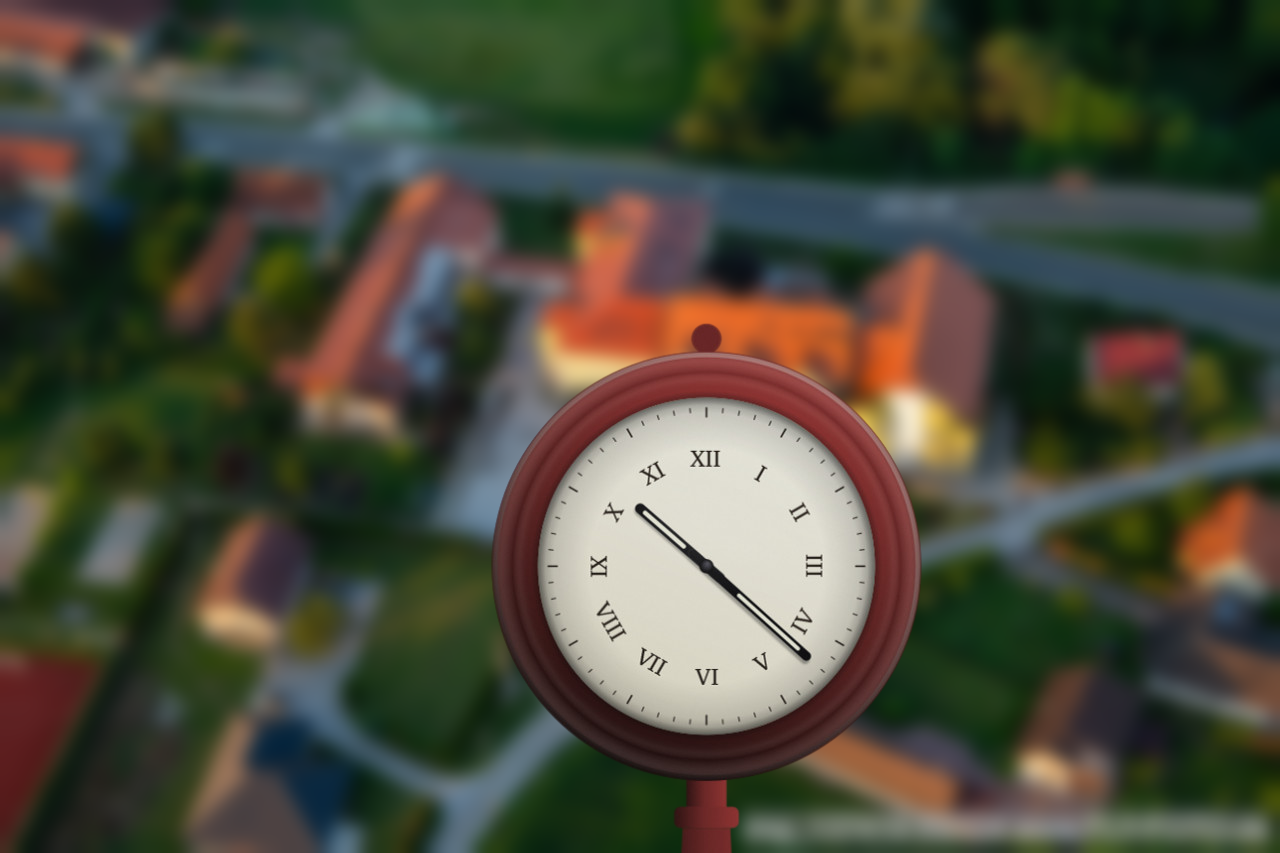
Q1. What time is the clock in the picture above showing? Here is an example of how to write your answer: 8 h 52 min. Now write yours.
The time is 10 h 22 min
